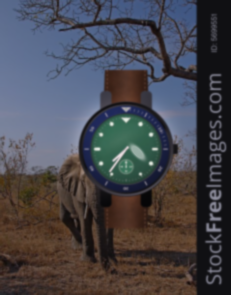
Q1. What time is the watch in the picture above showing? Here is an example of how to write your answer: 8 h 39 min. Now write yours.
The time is 7 h 36 min
